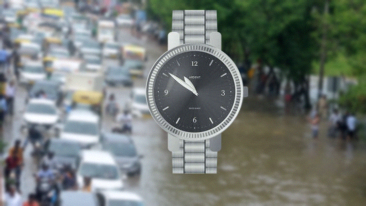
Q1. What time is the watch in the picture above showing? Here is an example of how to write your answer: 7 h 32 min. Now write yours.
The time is 10 h 51 min
